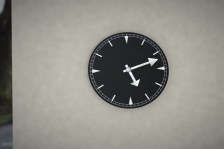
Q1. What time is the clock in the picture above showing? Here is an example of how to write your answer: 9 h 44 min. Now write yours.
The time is 5 h 12 min
